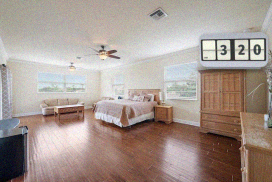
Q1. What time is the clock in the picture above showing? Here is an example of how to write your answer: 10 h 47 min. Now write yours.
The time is 3 h 20 min
